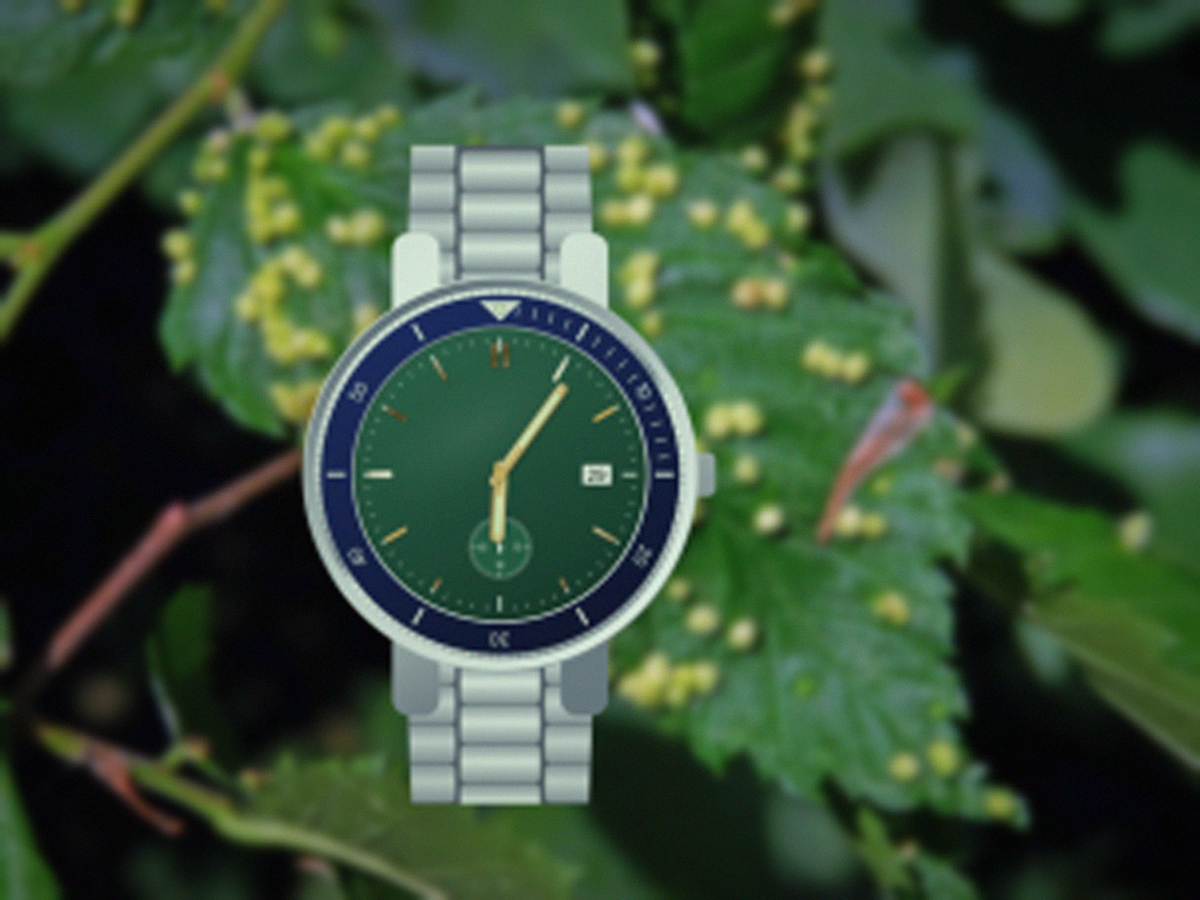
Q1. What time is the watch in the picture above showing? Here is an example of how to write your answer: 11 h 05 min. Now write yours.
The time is 6 h 06 min
